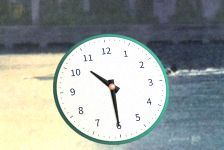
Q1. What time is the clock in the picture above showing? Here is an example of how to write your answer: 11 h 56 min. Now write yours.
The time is 10 h 30 min
